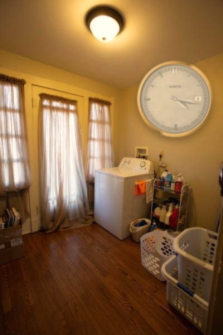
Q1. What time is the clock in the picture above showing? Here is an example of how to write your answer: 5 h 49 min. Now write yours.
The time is 4 h 17 min
